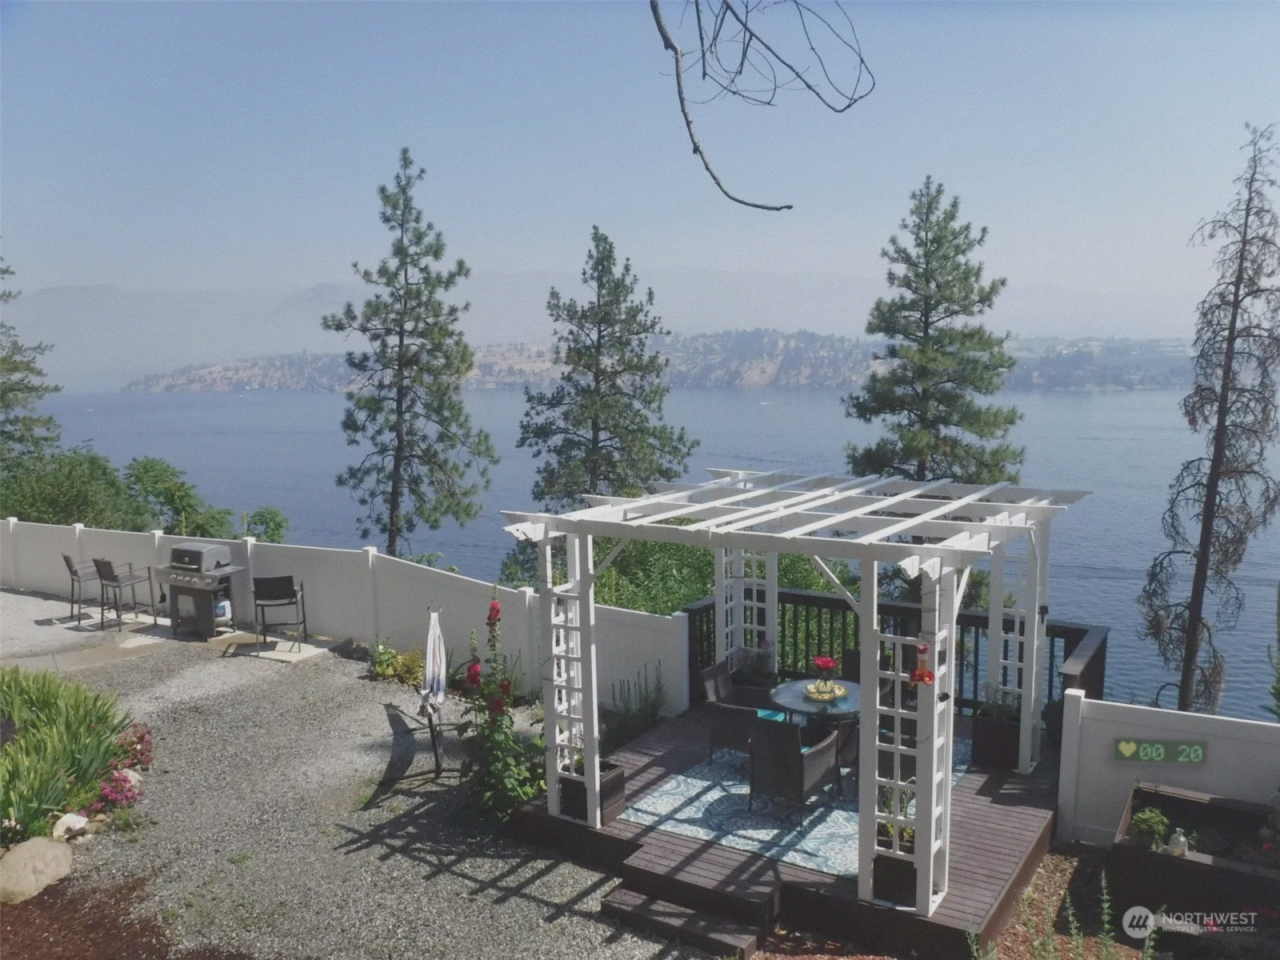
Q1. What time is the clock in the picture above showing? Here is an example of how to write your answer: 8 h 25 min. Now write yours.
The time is 0 h 20 min
